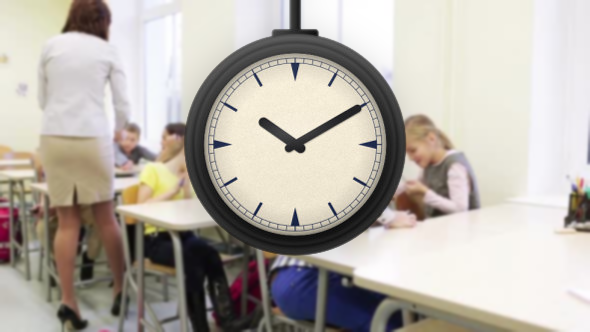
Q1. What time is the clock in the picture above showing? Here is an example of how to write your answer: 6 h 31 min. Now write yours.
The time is 10 h 10 min
